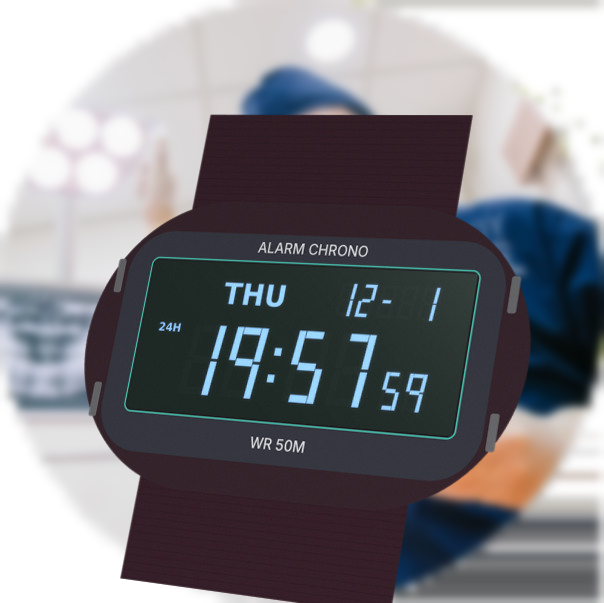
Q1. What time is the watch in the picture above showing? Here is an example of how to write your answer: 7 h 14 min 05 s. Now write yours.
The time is 19 h 57 min 59 s
